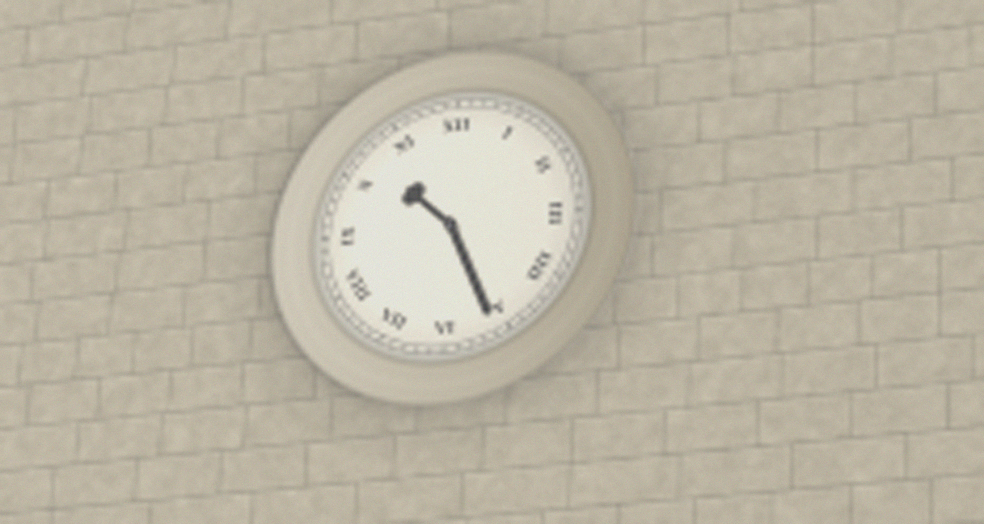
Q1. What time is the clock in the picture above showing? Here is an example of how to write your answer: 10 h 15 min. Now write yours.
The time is 10 h 26 min
